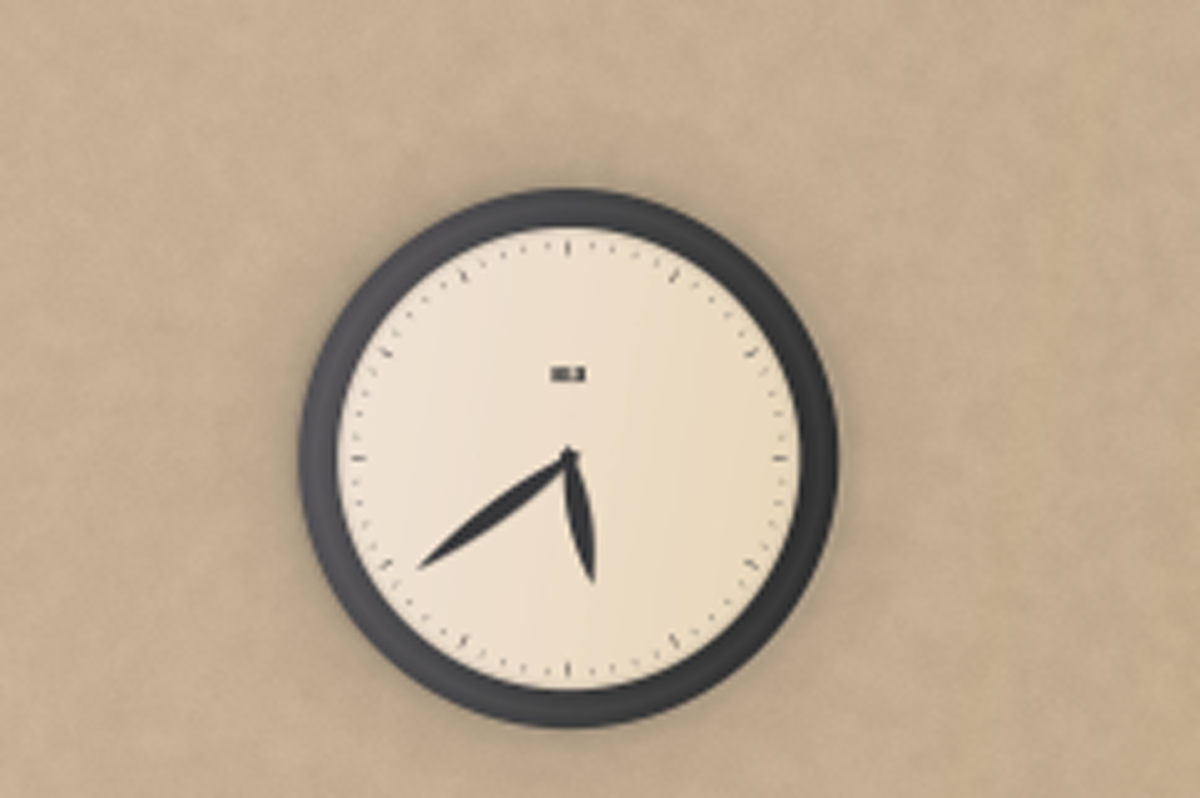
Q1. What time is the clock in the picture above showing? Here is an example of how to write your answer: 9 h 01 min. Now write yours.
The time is 5 h 39 min
